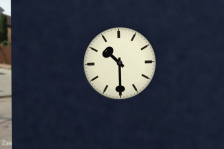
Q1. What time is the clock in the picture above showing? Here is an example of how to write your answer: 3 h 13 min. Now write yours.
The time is 10 h 30 min
